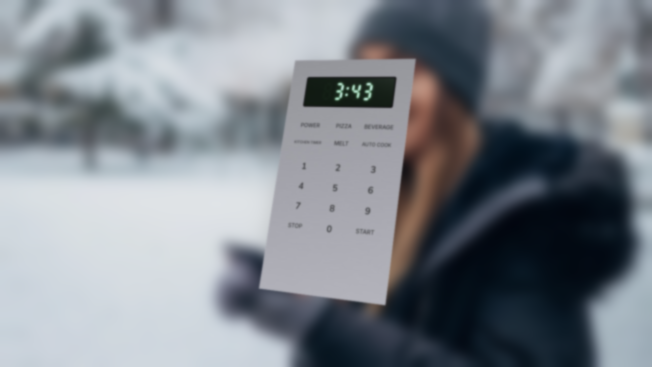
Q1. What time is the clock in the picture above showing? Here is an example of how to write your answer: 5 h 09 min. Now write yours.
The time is 3 h 43 min
